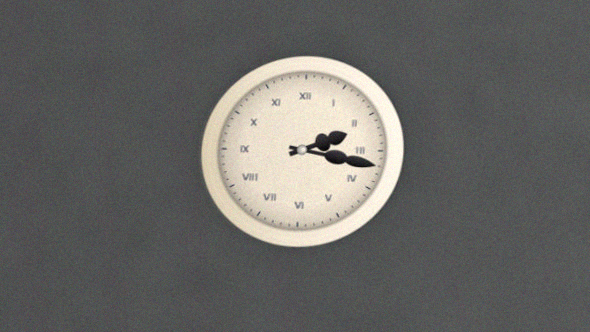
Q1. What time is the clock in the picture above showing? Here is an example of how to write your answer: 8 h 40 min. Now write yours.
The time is 2 h 17 min
